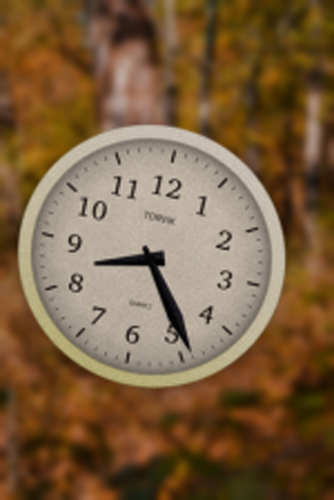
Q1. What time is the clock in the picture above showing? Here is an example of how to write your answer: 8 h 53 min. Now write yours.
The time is 8 h 24 min
